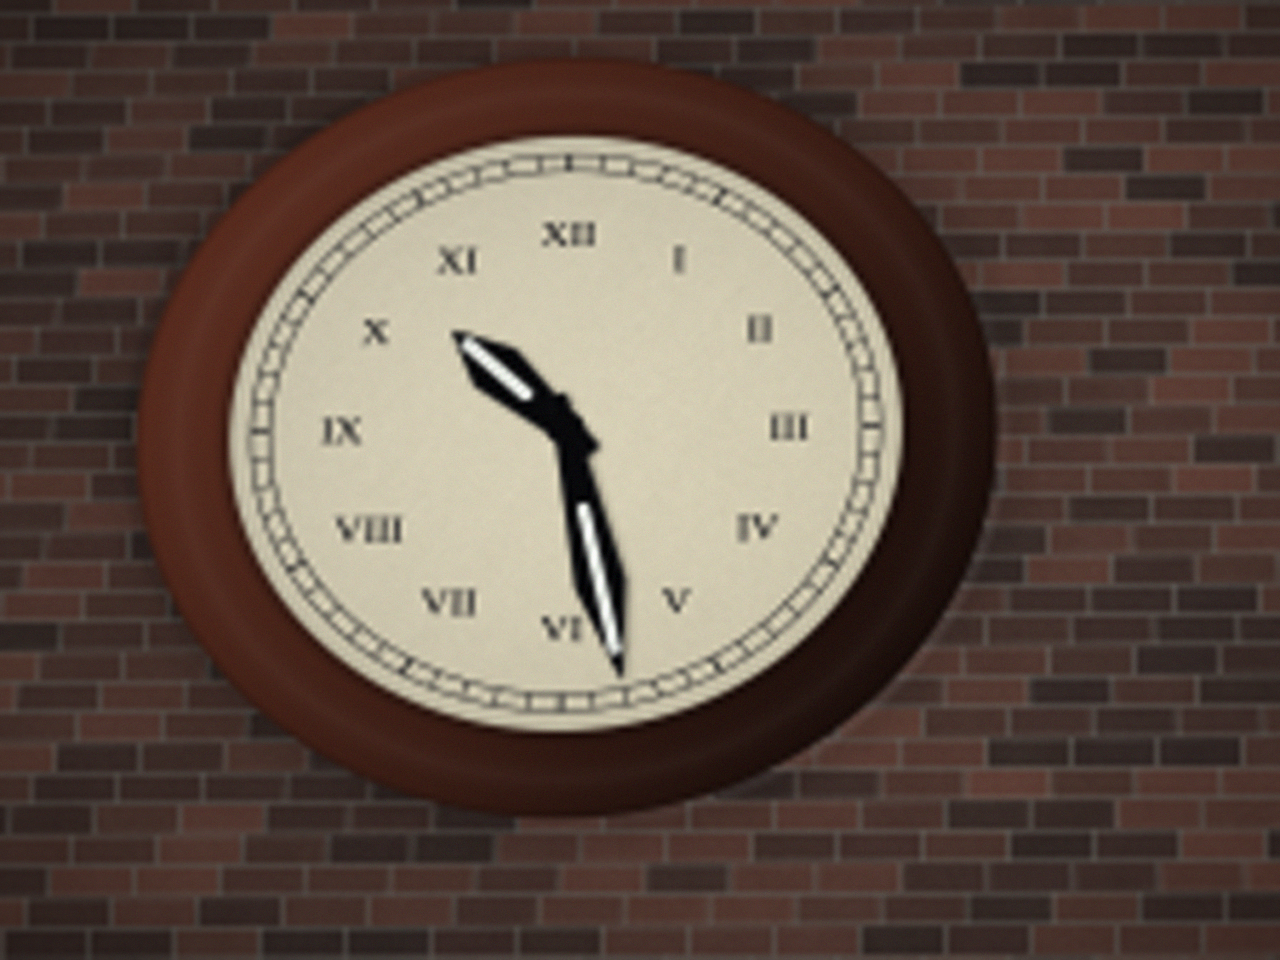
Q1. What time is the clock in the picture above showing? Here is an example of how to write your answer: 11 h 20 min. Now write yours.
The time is 10 h 28 min
